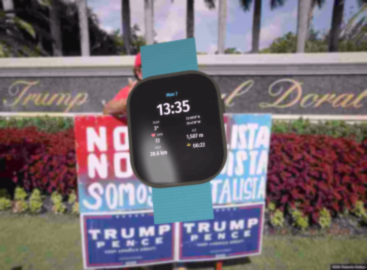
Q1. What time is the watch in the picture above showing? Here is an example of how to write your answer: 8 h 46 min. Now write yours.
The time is 13 h 35 min
